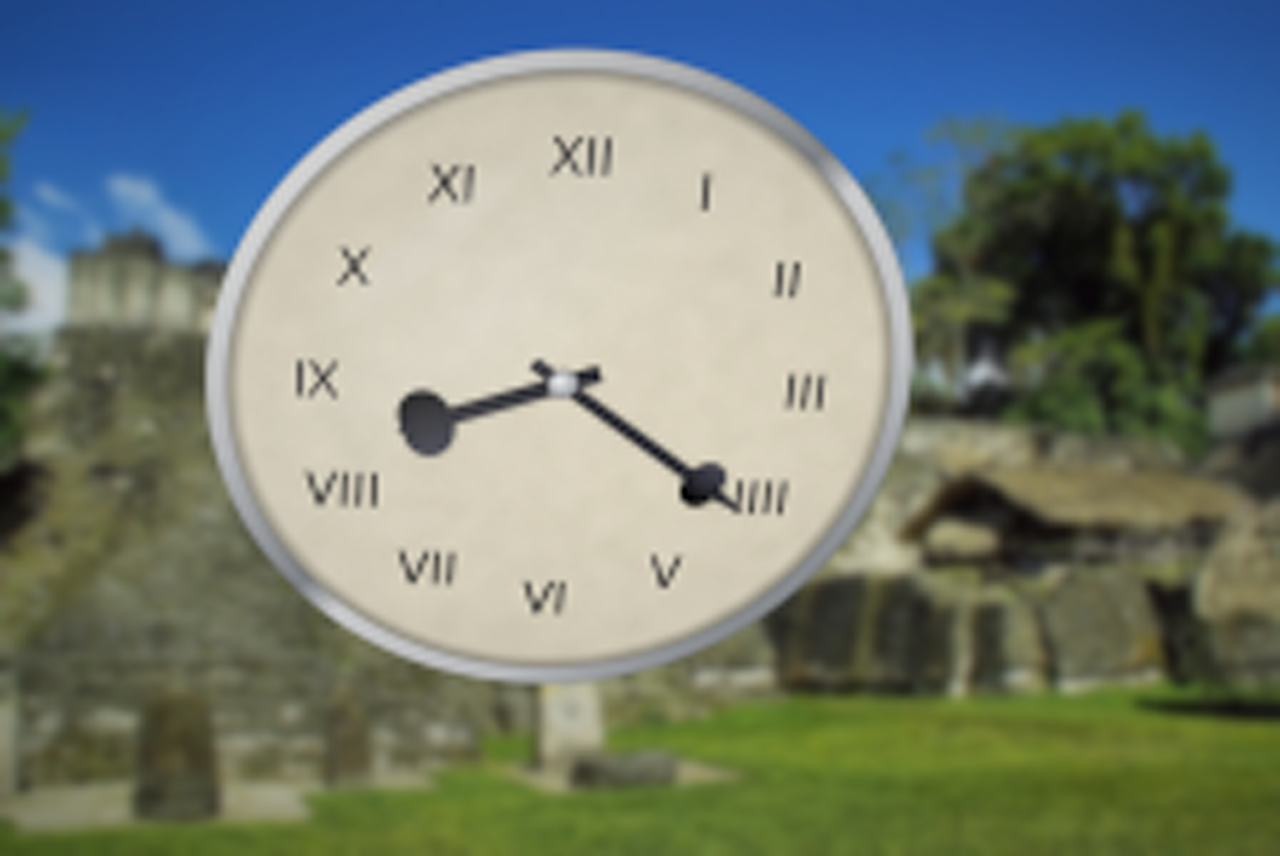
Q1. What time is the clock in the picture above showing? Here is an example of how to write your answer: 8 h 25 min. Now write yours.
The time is 8 h 21 min
